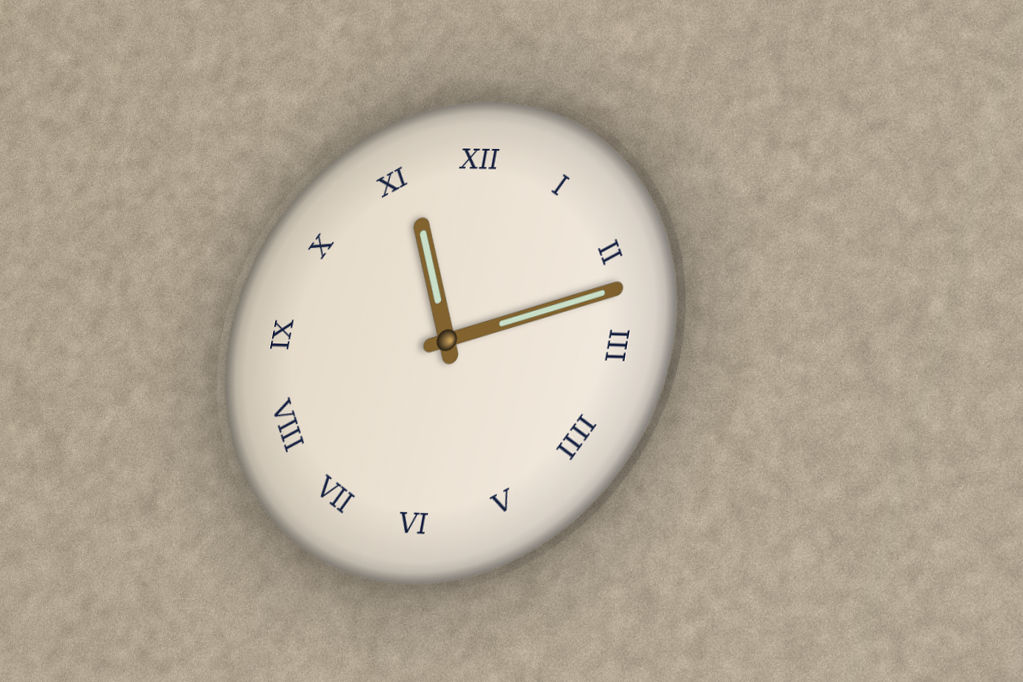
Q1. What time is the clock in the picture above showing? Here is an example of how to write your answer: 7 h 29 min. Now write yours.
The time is 11 h 12 min
